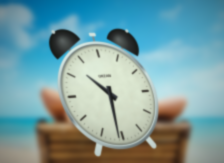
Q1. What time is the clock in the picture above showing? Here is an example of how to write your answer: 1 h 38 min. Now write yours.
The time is 10 h 31 min
